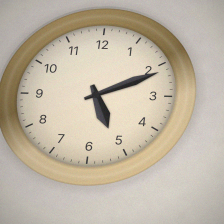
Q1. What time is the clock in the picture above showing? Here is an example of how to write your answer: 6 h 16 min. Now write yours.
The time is 5 h 11 min
